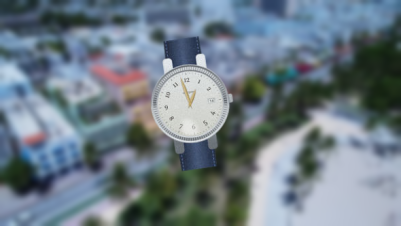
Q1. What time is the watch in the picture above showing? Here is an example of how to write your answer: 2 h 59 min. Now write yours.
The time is 12 h 58 min
